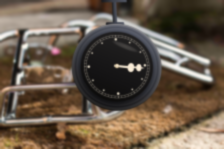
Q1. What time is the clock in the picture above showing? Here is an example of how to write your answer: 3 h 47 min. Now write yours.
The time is 3 h 16 min
